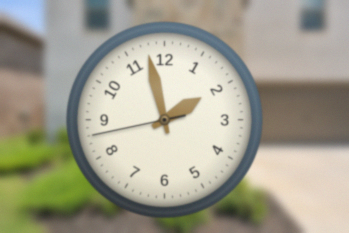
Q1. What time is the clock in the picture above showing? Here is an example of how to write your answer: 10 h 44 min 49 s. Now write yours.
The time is 1 h 57 min 43 s
